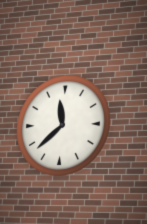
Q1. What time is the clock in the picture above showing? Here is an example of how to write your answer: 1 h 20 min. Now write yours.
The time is 11 h 38 min
